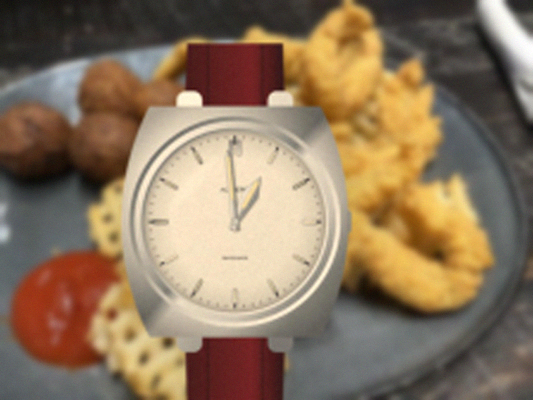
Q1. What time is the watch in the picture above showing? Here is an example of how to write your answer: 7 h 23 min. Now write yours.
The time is 12 h 59 min
